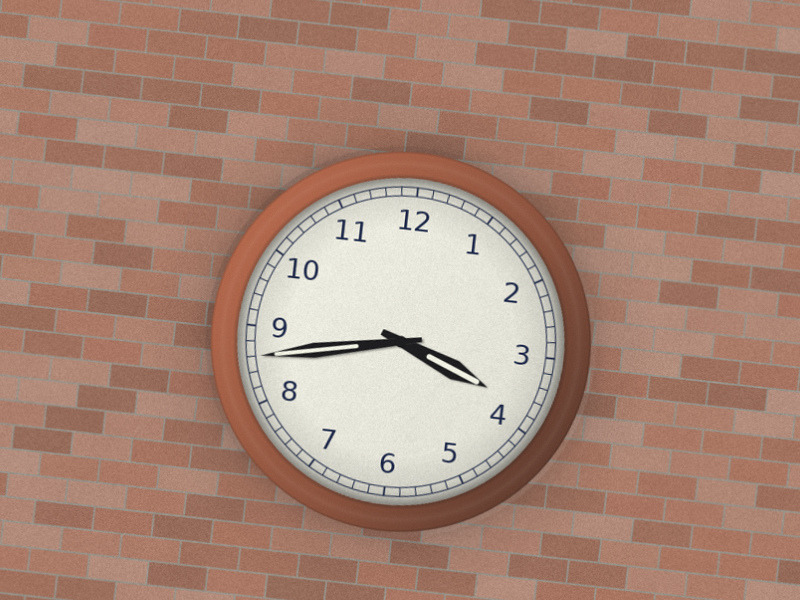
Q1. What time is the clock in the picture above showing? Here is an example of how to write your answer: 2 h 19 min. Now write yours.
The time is 3 h 43 min
